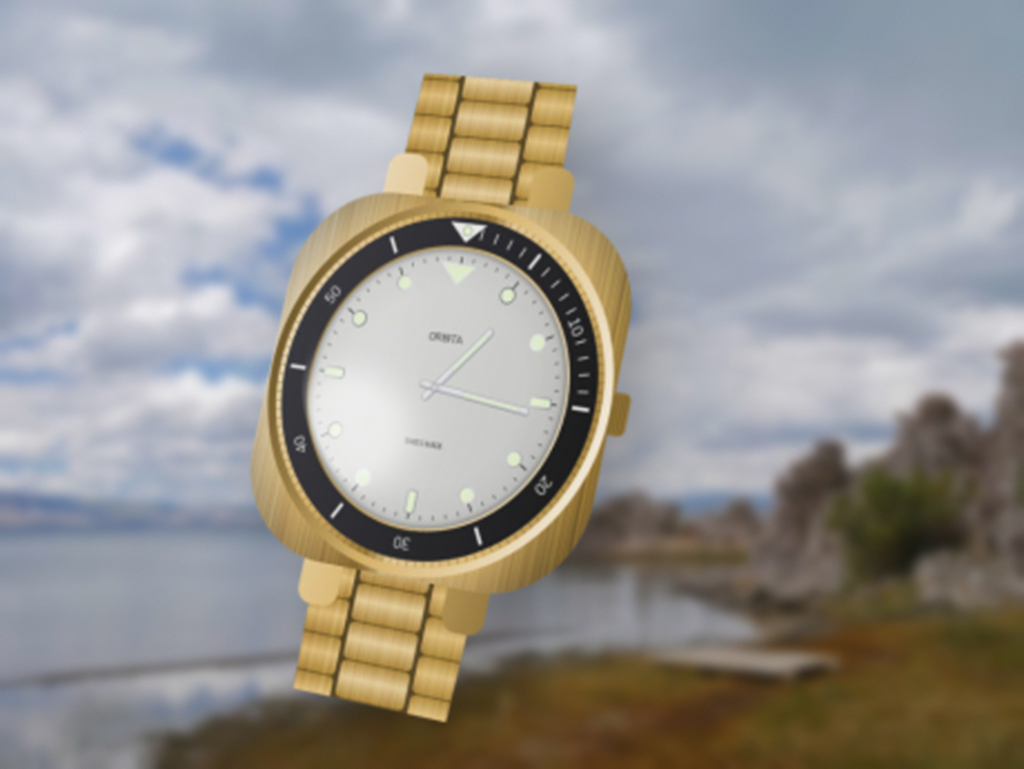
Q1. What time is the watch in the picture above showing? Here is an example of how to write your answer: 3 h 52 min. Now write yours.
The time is 1 h 16 min
